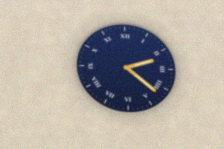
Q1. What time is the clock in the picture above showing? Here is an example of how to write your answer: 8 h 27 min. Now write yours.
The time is 2 h 22 min
